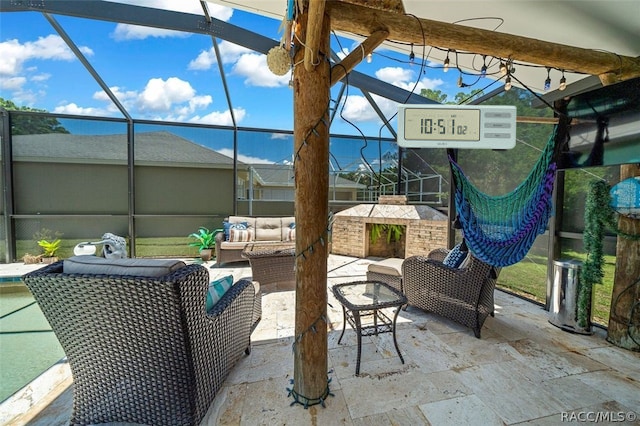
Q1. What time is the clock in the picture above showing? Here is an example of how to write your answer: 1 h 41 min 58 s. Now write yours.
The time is 10 h 51 min 02 s
